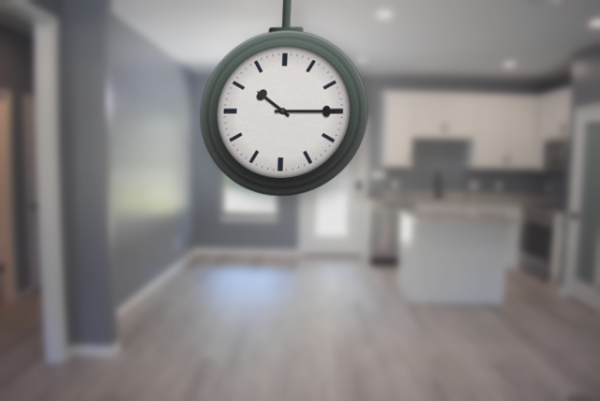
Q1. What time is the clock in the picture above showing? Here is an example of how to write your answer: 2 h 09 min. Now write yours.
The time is 10 h 15 min
